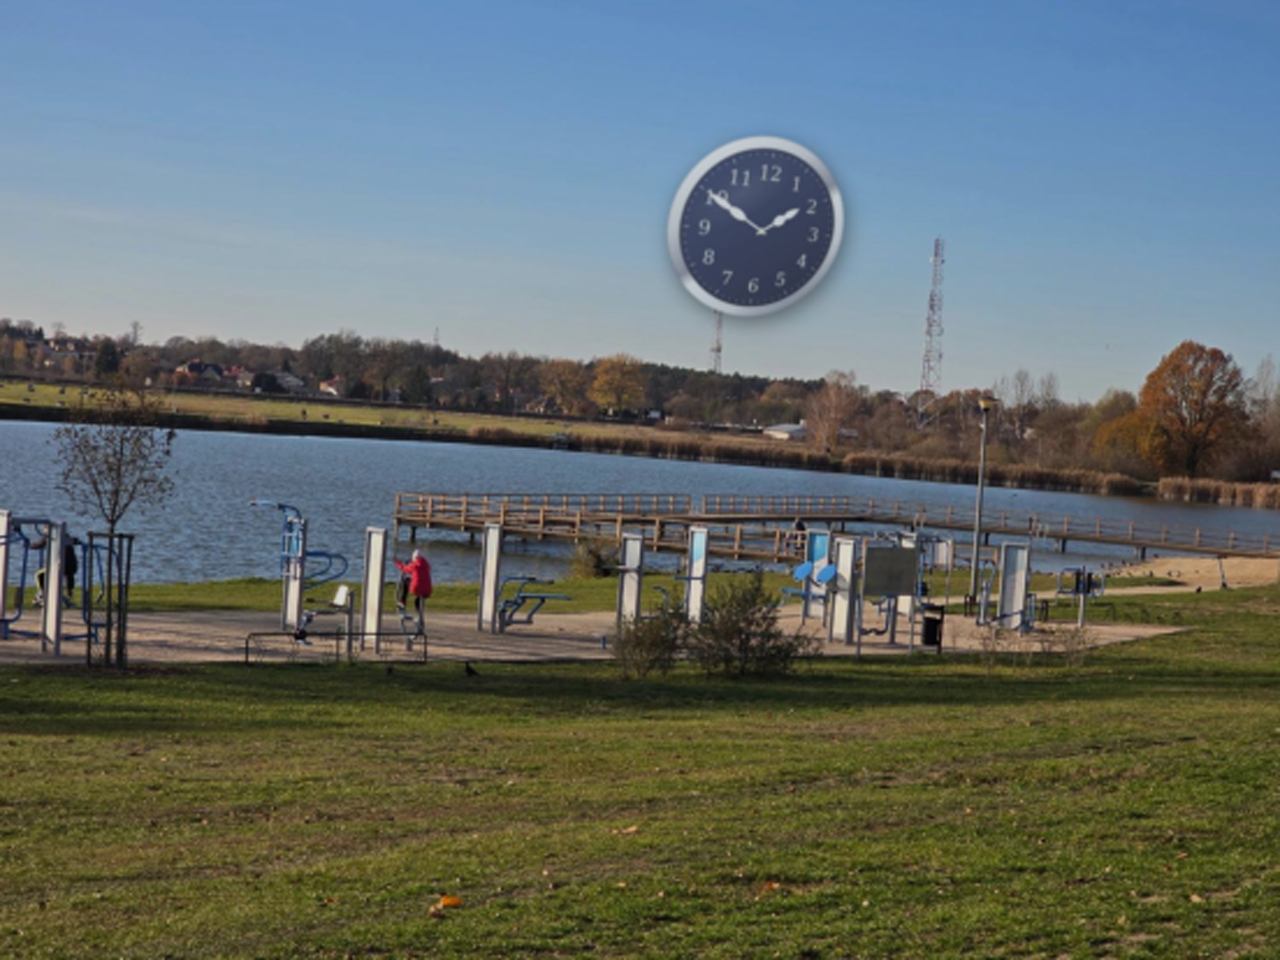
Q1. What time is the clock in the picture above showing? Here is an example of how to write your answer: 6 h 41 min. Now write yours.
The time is 1 h 50 min
